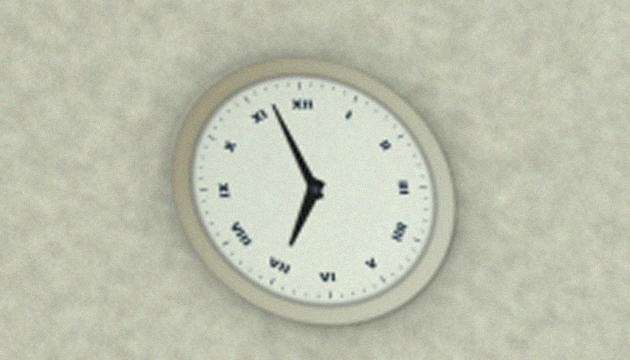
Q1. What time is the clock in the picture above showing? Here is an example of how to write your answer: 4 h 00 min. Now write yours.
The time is 6 h 57 min
